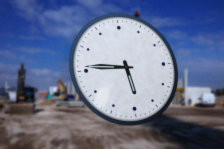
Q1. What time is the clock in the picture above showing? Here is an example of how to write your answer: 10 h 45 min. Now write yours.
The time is 5 h 46 min
